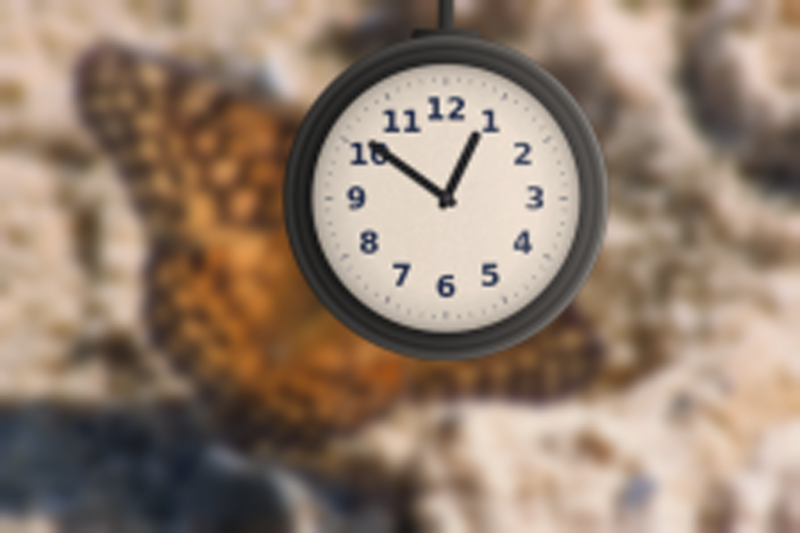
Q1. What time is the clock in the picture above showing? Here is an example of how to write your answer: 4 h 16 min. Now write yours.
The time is 12 h 51 min
